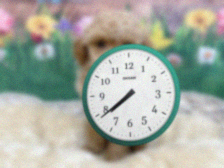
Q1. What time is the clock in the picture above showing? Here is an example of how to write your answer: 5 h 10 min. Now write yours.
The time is 7 h 39 min
